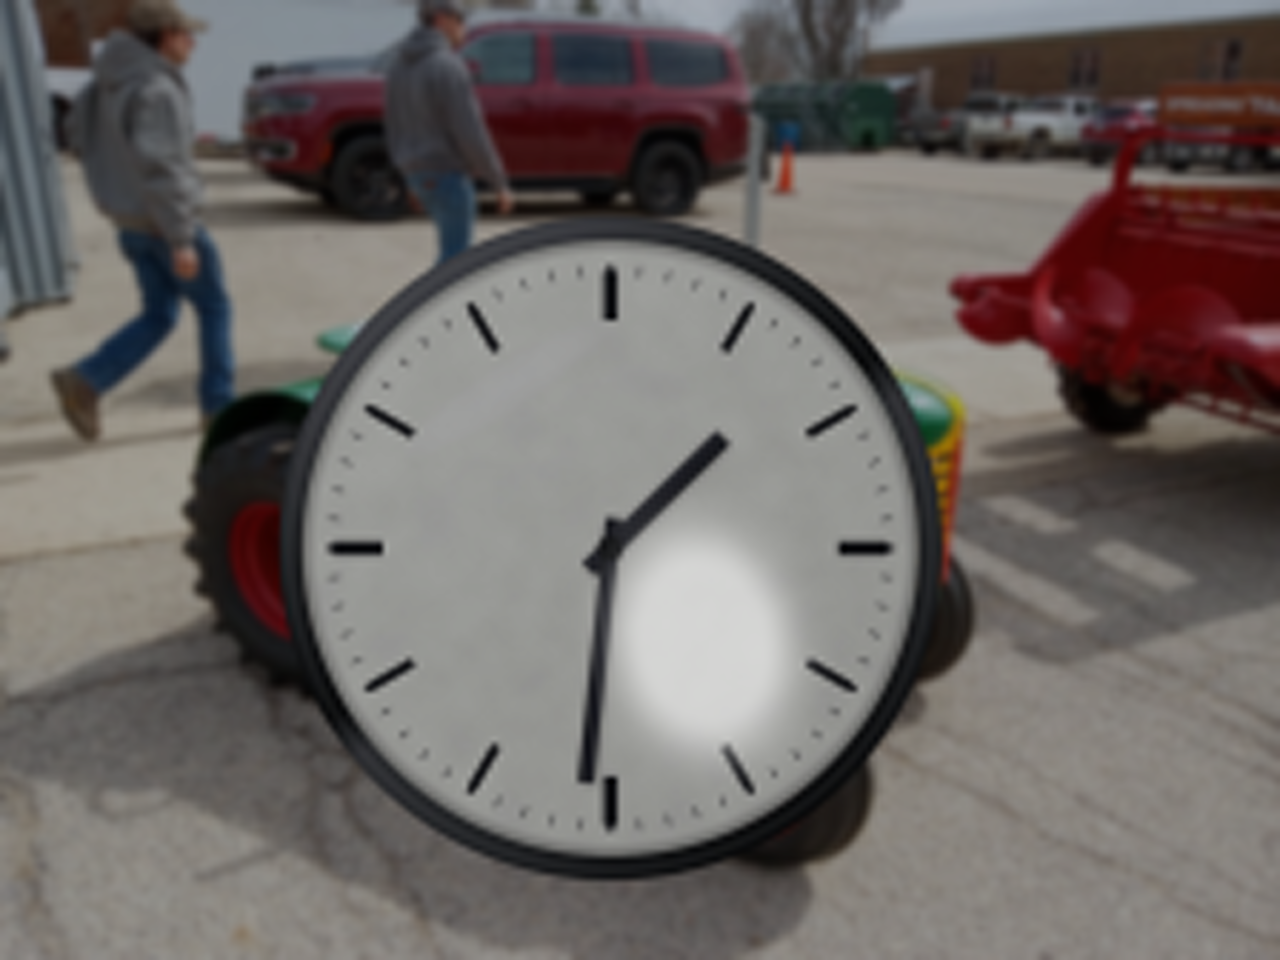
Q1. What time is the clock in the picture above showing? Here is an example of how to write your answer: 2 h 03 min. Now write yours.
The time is 1 h 31 min
